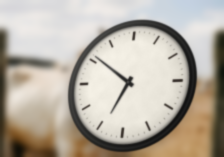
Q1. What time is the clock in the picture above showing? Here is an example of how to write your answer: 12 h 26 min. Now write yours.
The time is 6 h 51 min
